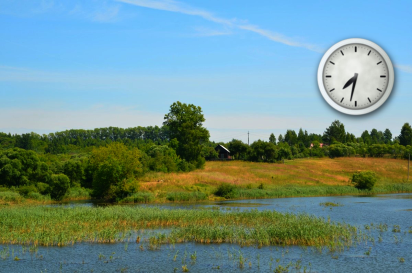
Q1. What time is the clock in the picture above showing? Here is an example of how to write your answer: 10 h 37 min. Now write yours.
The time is 7 h 32 min
